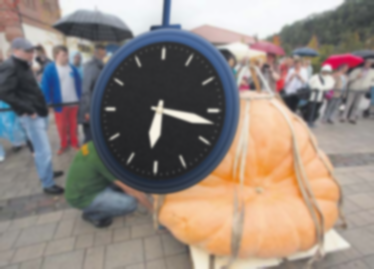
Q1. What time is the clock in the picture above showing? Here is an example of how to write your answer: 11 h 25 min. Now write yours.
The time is 6 h 17 min
